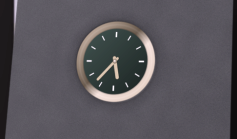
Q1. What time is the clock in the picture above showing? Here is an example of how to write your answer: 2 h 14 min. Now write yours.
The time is 5 h 37 min
